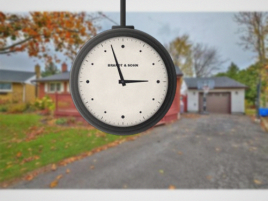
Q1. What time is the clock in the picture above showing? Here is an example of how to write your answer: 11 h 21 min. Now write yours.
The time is 2 h 57 min
